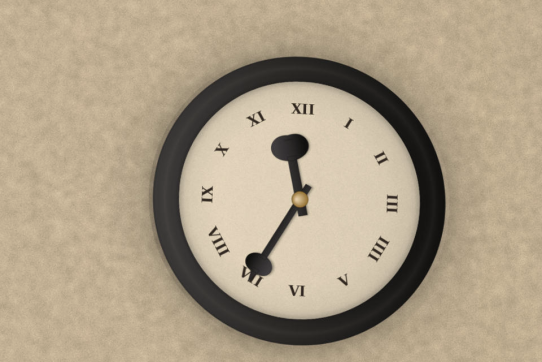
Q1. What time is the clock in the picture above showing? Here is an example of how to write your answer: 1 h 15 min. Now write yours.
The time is 11 h 35 min
